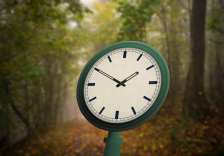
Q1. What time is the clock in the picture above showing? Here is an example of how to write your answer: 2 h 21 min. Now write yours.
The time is 1 h 50 min
